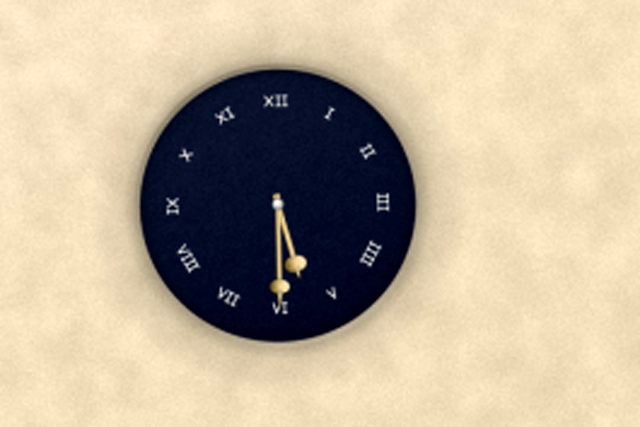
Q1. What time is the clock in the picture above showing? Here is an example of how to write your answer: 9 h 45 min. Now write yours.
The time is 5 h 30 min
